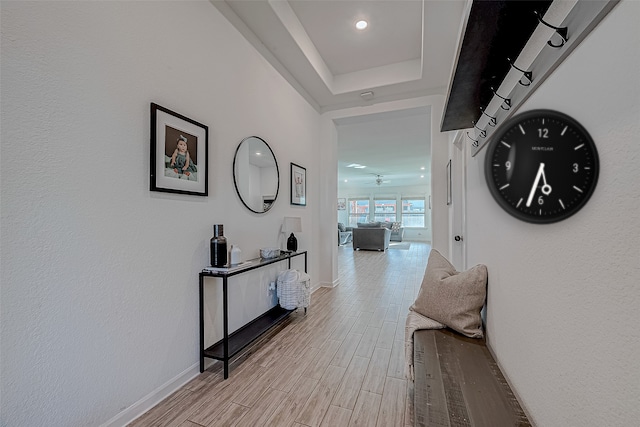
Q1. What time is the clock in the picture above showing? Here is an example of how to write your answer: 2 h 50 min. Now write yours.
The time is 5 h 33 min
